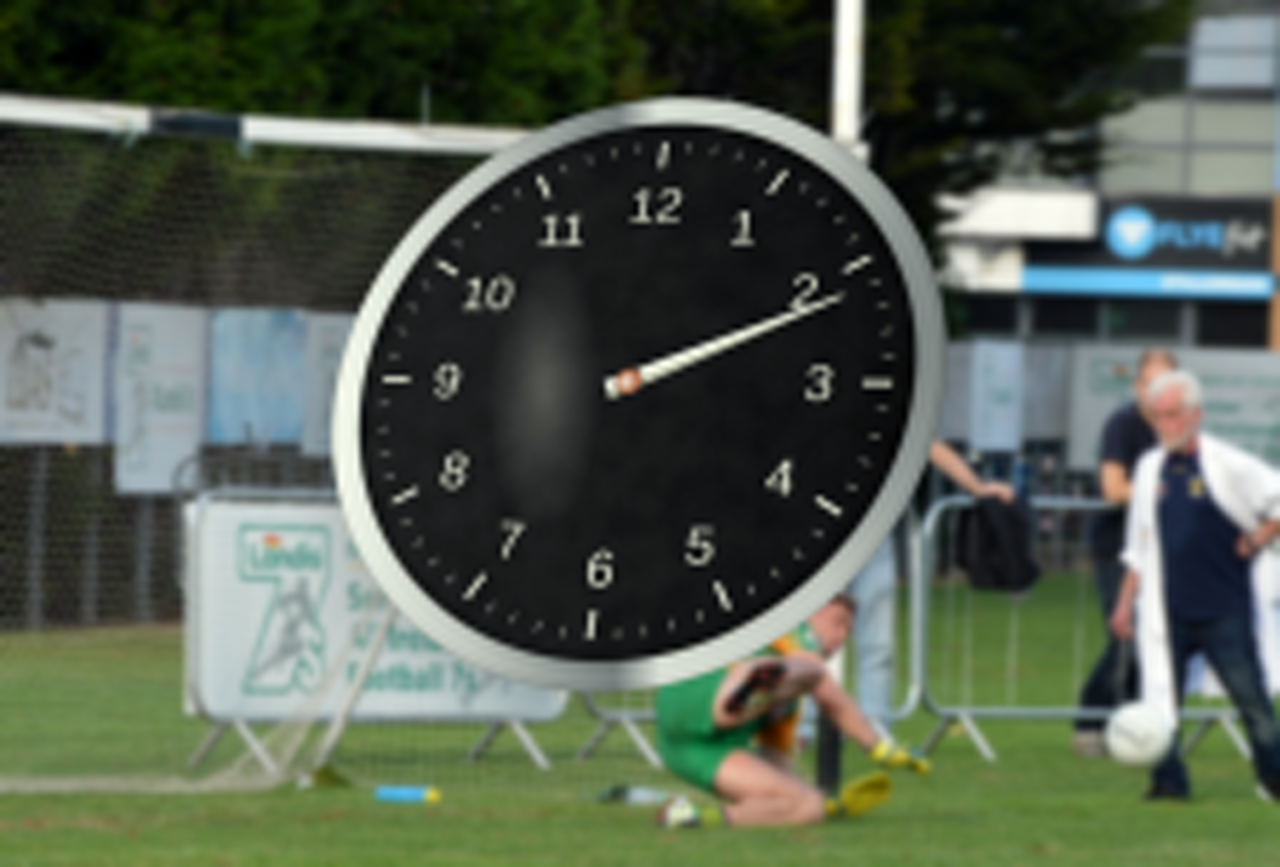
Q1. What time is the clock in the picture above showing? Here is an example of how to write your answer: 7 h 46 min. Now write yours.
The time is 2 h 11 min
